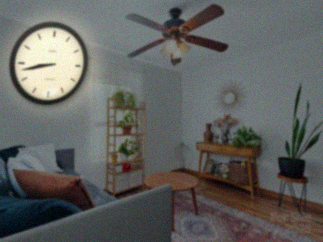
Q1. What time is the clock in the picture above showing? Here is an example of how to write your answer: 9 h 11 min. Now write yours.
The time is 8 h 43 min
